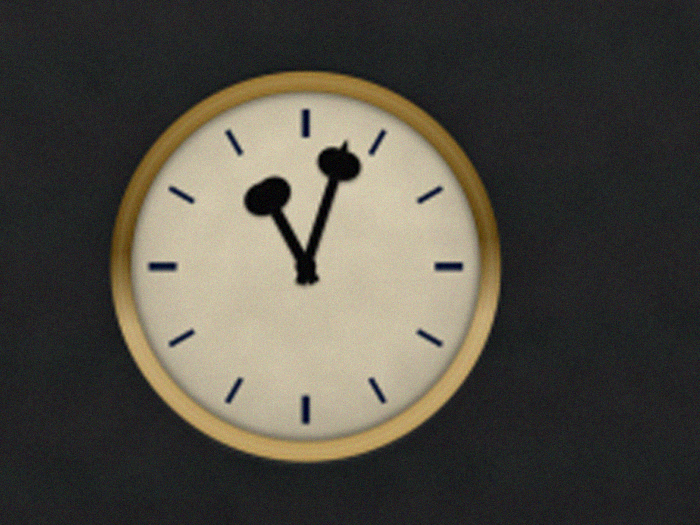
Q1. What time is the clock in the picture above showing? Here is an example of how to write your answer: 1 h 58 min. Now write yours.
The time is 11 h 03 min
